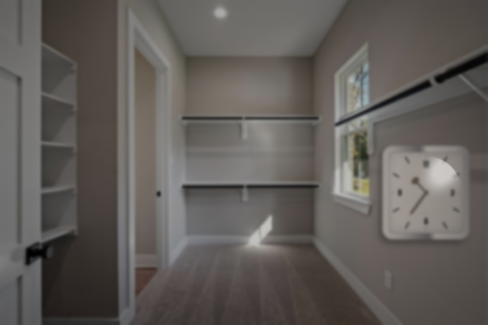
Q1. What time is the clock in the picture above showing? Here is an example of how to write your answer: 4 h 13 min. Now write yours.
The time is 10 h 36 min
